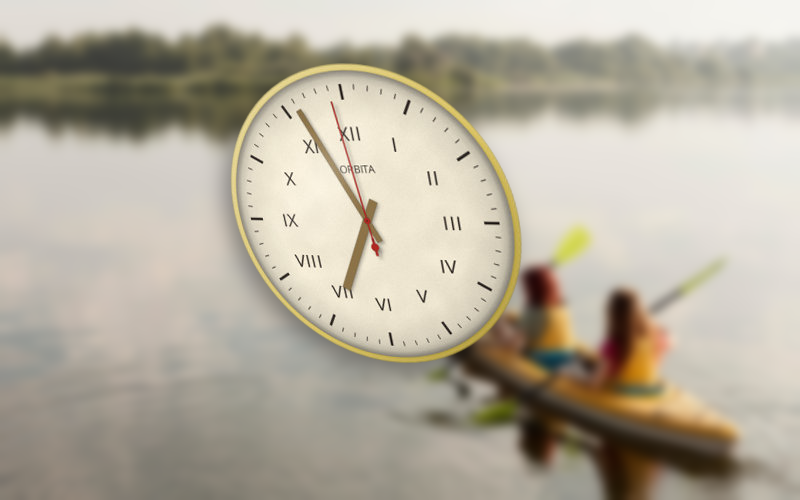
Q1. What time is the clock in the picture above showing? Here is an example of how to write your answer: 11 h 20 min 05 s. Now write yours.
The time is 6 h 55 min 59 s
